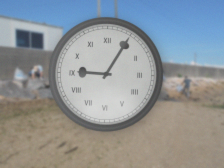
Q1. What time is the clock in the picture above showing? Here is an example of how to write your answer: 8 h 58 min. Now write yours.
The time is 9 h 05 min
